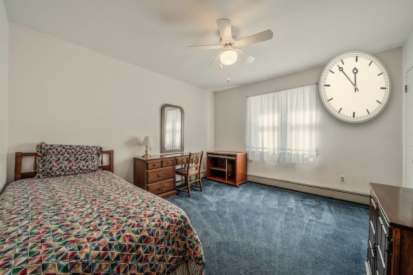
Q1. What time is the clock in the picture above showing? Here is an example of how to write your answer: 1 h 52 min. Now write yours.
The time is 11 h 53 min
